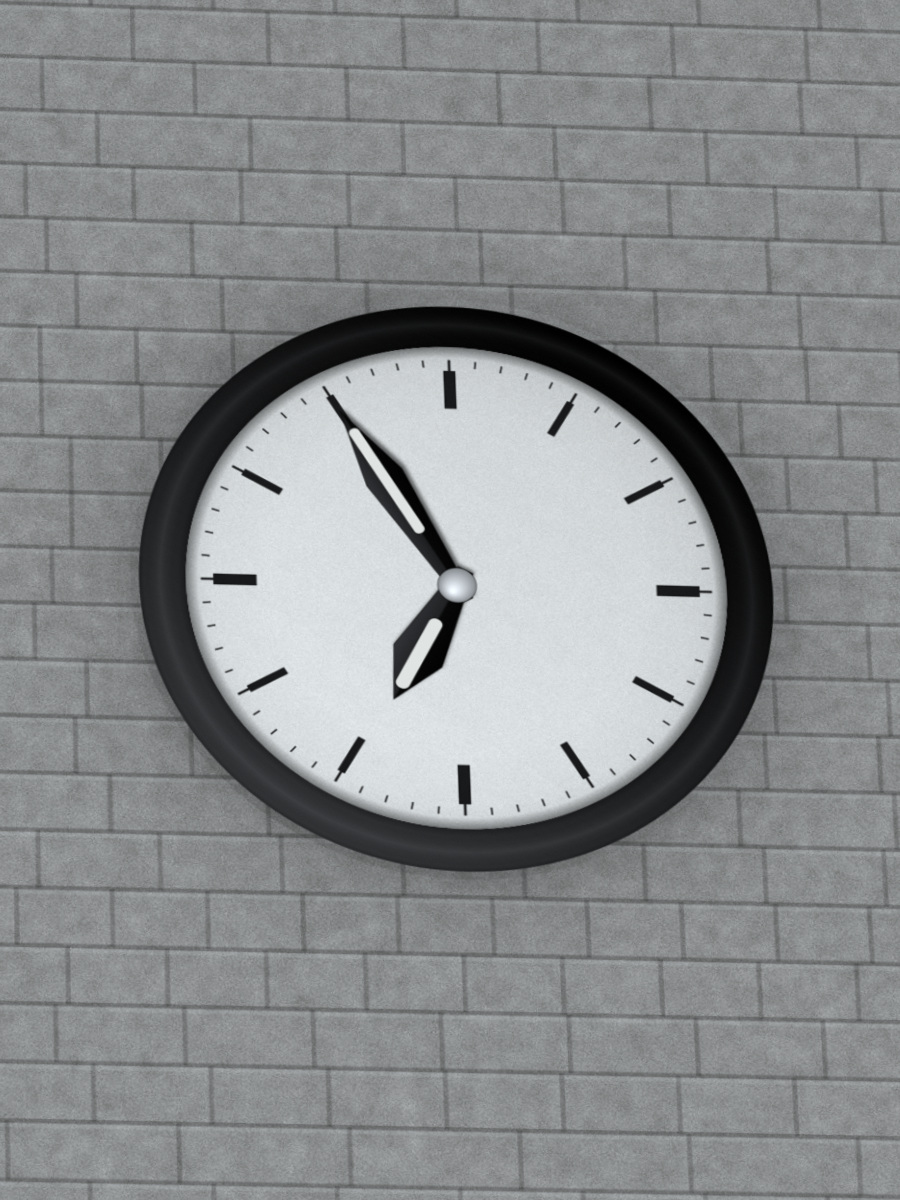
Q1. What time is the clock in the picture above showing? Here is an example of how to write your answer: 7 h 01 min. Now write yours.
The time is 6 h 55 min
